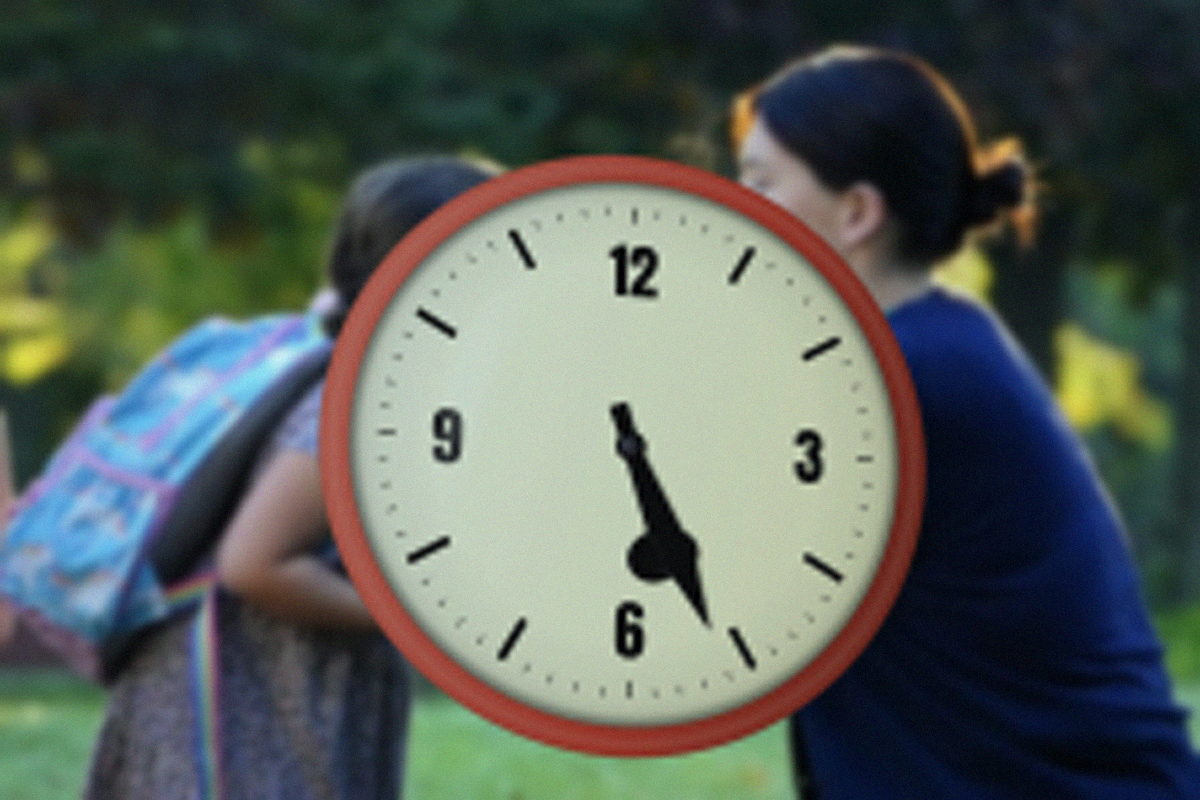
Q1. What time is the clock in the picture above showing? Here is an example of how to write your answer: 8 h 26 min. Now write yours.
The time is 5 h 26 min
